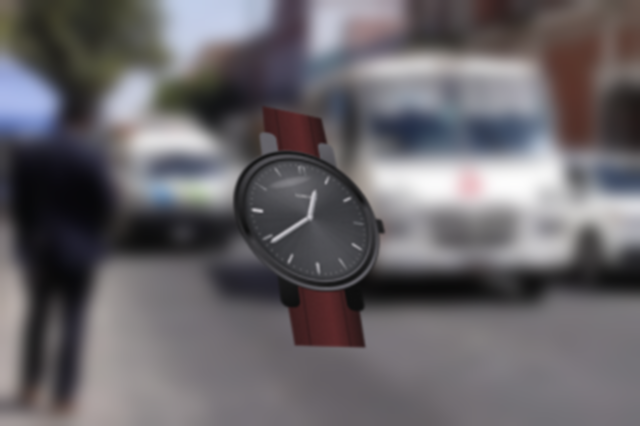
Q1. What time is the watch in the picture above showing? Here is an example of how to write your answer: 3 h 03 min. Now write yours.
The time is 12 h 39 min
